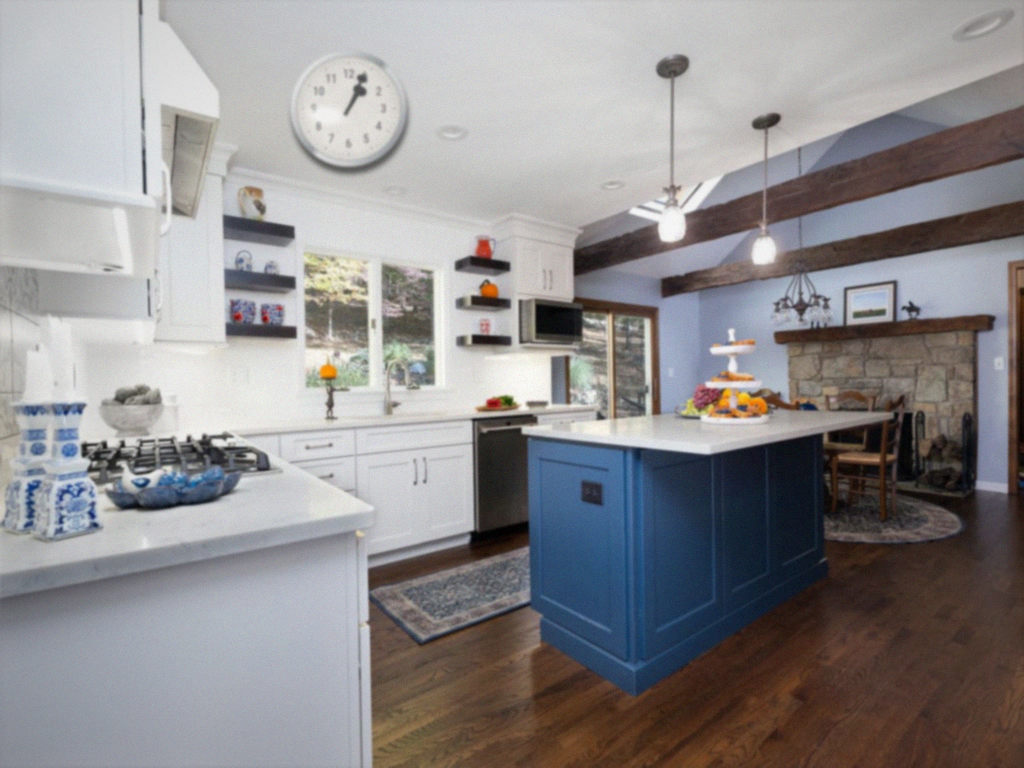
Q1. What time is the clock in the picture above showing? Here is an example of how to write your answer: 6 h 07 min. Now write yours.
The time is 1 h 04 min
